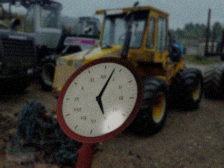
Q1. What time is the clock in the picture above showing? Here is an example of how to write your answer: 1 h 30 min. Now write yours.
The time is 5 h 03 min
